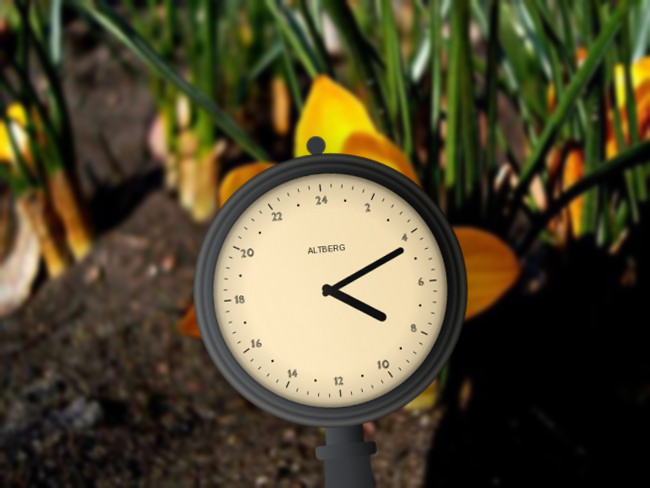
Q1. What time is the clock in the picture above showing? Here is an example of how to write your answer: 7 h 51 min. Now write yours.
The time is 8 h 11 min
